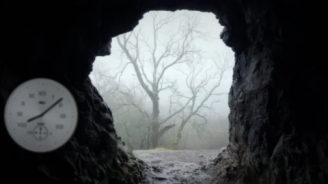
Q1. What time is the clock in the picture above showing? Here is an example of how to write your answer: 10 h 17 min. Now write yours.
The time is 8 h 08 min
